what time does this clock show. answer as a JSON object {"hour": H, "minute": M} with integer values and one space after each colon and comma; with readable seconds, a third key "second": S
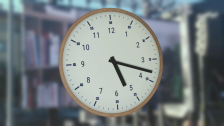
{"hour": 5, "minute": 18}
